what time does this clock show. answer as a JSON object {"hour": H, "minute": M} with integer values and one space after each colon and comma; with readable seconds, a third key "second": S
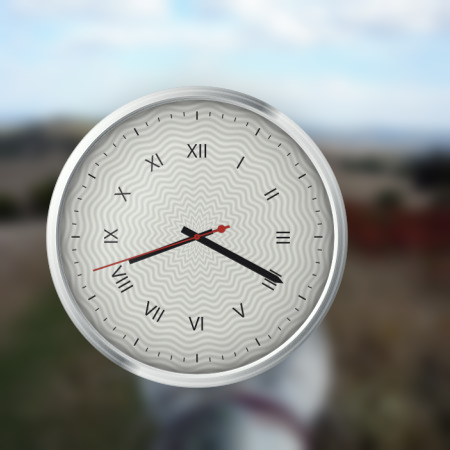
{"hour": 8, "minute": 19, "second": 42}
